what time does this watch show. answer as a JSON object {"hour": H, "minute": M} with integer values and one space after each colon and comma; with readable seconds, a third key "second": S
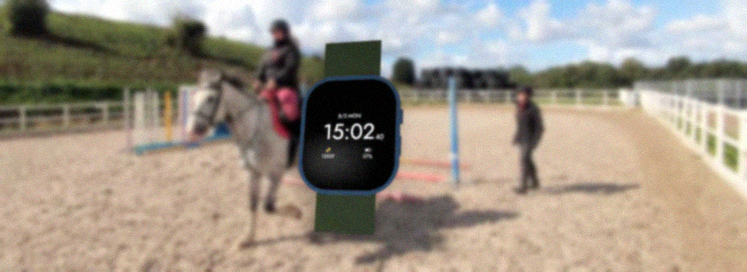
{"hour": 15, "minute": 2}
